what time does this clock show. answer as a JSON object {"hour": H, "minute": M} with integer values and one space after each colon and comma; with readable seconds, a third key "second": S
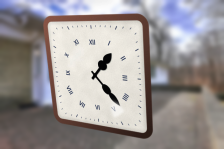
{"hour": 1, "minute": 23}
